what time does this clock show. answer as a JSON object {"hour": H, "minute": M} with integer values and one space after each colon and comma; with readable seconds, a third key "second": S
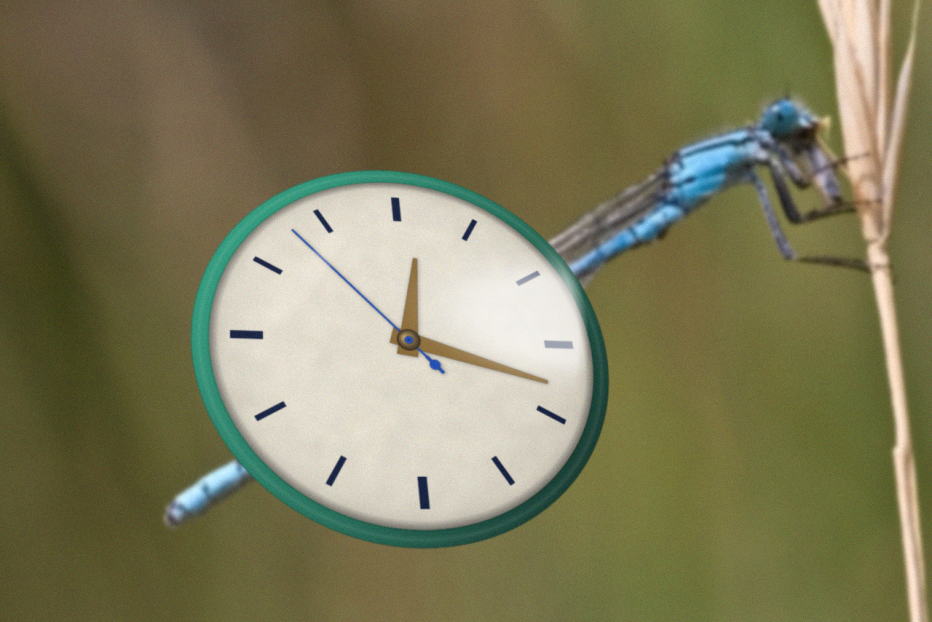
{"hour": 12, "minute": 17, "second": 53}
